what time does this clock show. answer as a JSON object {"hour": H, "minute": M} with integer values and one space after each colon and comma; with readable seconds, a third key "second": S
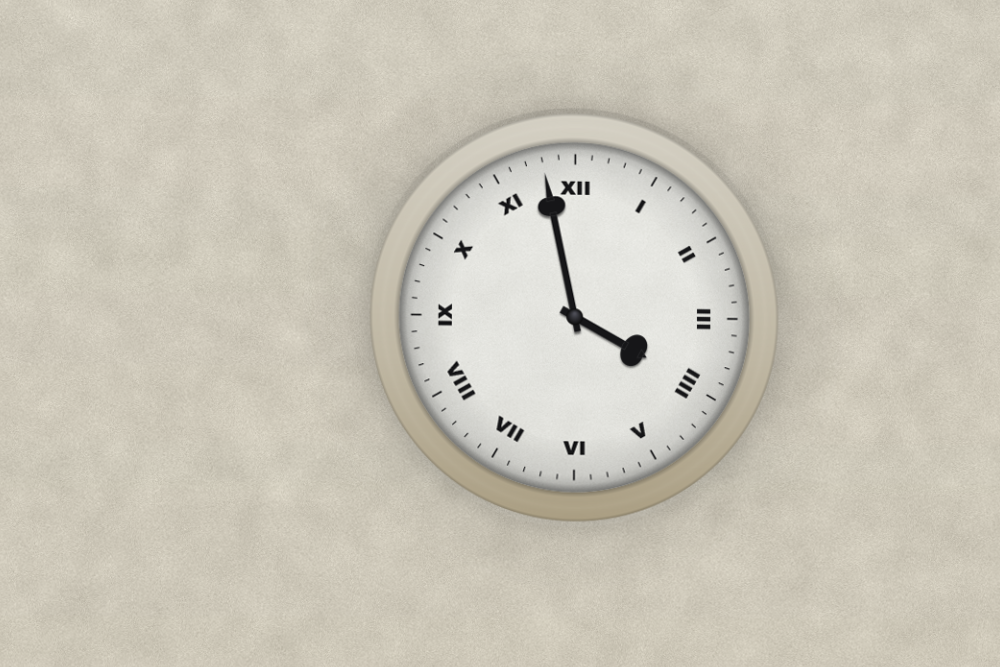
{"hour": 3, "minute": 58}
